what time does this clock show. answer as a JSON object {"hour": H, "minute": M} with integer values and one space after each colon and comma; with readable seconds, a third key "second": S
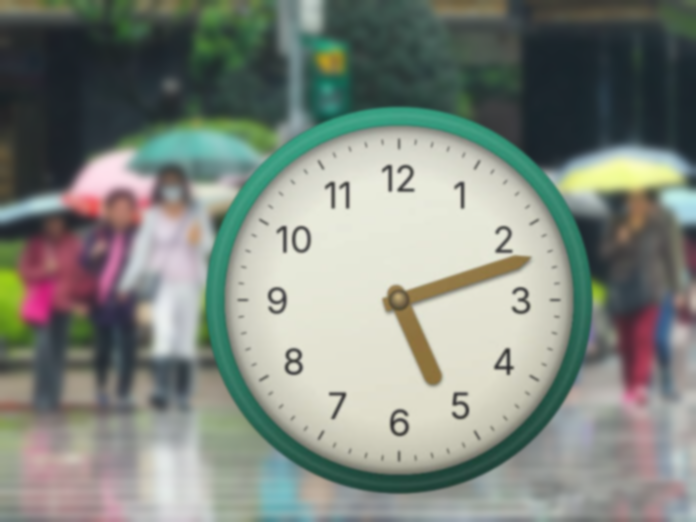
{"hour": 5, "minute": 12}
